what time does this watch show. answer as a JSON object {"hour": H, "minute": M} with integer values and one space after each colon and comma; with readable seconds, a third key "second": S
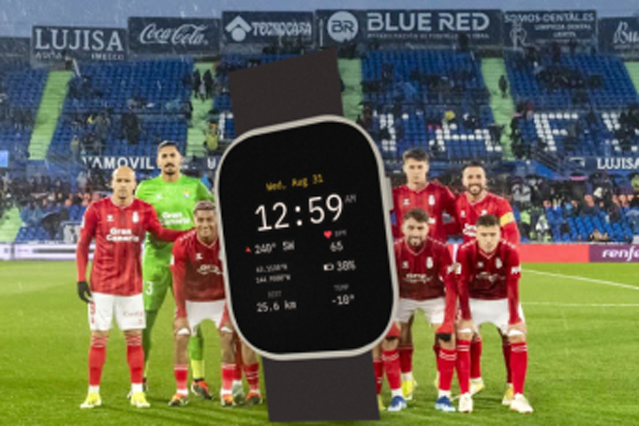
{"hour": 12, "minute": 59}
